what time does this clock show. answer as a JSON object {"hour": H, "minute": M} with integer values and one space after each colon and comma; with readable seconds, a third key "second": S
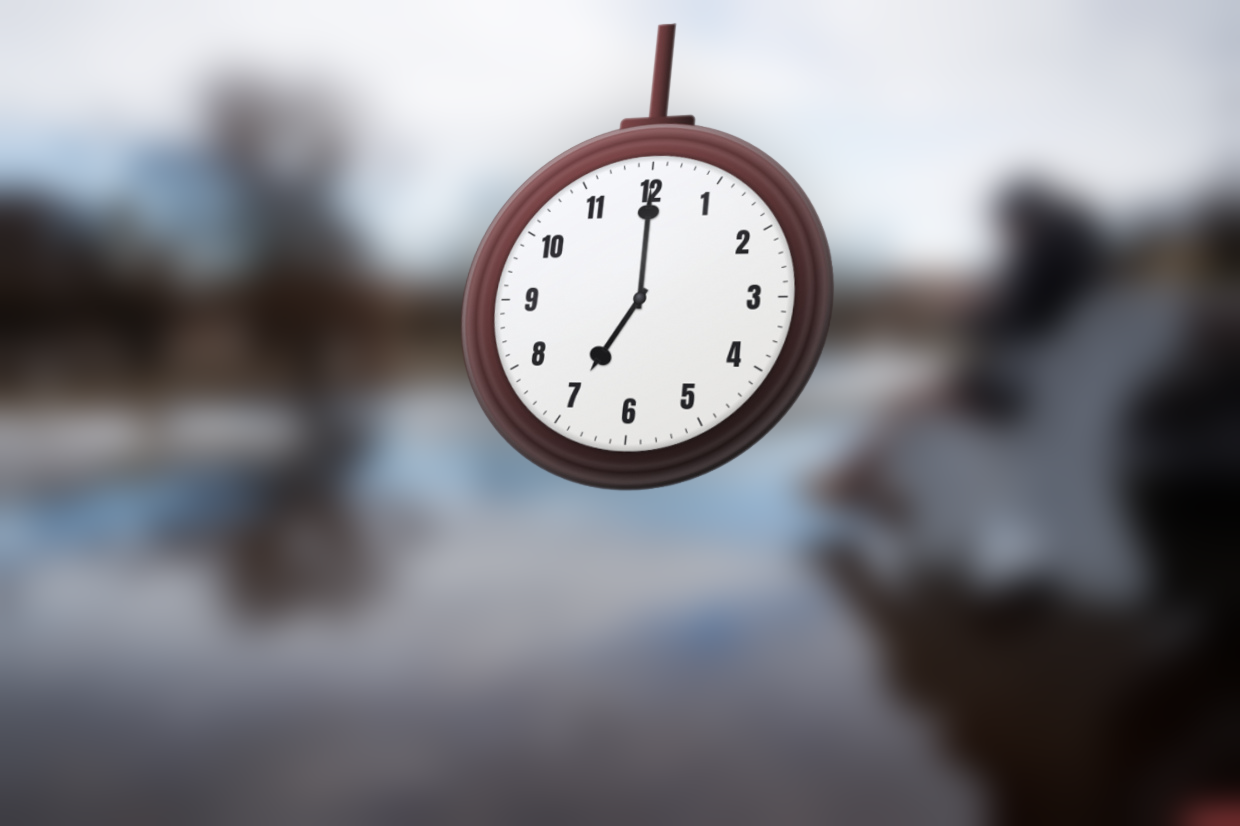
{"hour": 7, "minute": 0}
